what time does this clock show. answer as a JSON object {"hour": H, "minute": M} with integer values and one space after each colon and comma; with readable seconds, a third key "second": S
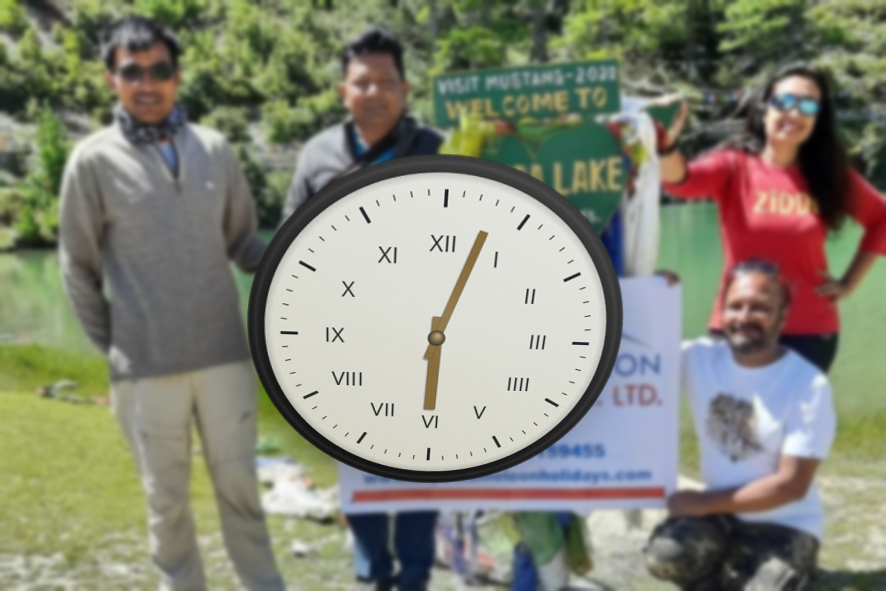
{"hour": 6, "minute": 3}
